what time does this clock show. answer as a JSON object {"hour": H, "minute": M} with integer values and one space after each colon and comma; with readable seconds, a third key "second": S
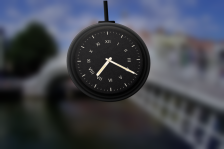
{"hour": 7, "minute": 20}
